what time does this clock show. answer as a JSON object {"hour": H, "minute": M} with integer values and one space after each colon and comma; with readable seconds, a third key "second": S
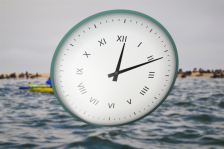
{"hour": 12, "minute": 11}
